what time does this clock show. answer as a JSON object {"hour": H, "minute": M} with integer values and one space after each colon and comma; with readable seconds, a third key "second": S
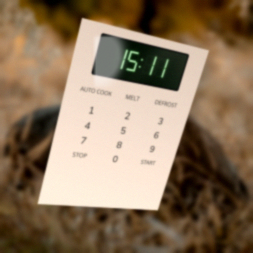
{"hour": 15, "minute": 11}
